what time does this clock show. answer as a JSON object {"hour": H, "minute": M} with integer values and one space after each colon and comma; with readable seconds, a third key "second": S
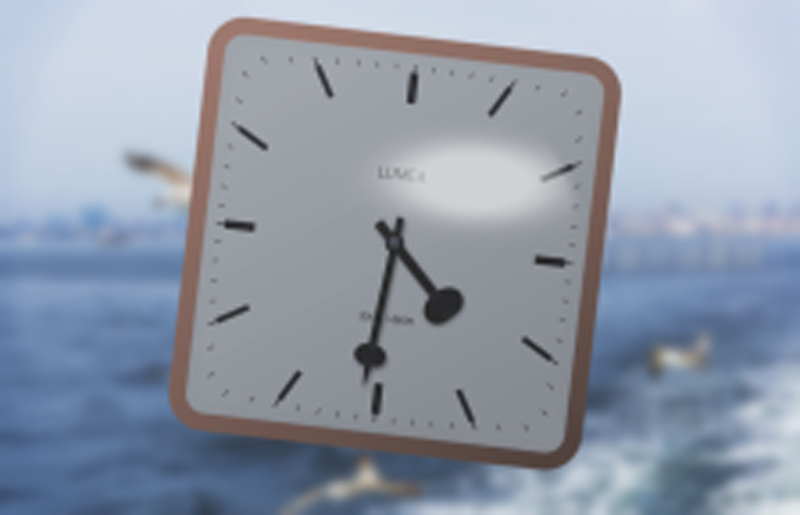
{"hour": 4, "minute": 31}
